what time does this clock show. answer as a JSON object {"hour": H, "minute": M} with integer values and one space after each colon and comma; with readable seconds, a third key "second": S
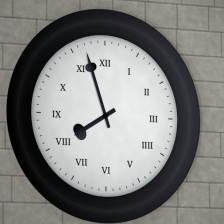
{"hour": 7, "minute": 57}
